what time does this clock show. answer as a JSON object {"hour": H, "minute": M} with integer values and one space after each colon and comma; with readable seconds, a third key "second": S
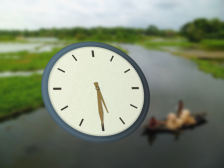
{"hour": 5, "minute": 30}
